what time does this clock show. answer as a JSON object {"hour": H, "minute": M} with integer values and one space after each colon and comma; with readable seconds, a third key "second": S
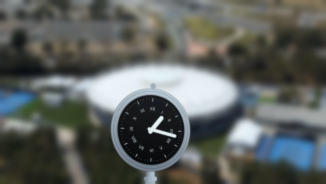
{"hour": 1, "minute": 17}
